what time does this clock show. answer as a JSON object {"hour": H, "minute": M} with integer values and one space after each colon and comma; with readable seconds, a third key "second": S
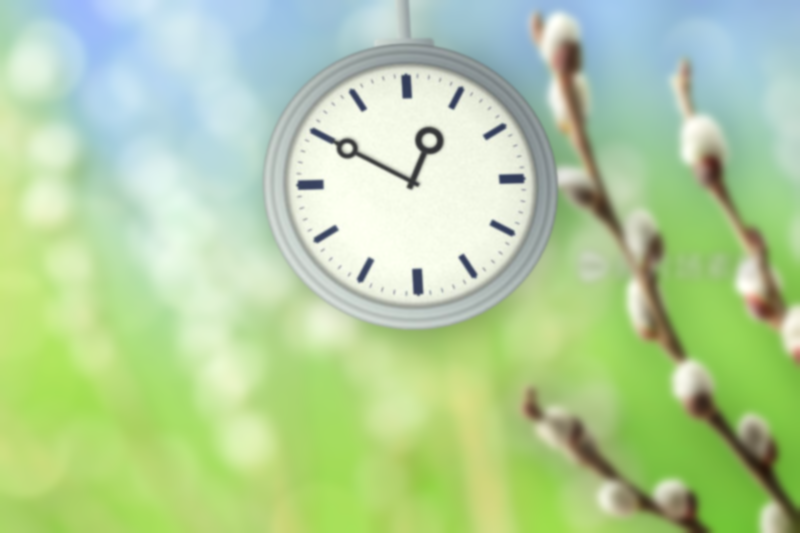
{"hour": 12, "minute": 50}
